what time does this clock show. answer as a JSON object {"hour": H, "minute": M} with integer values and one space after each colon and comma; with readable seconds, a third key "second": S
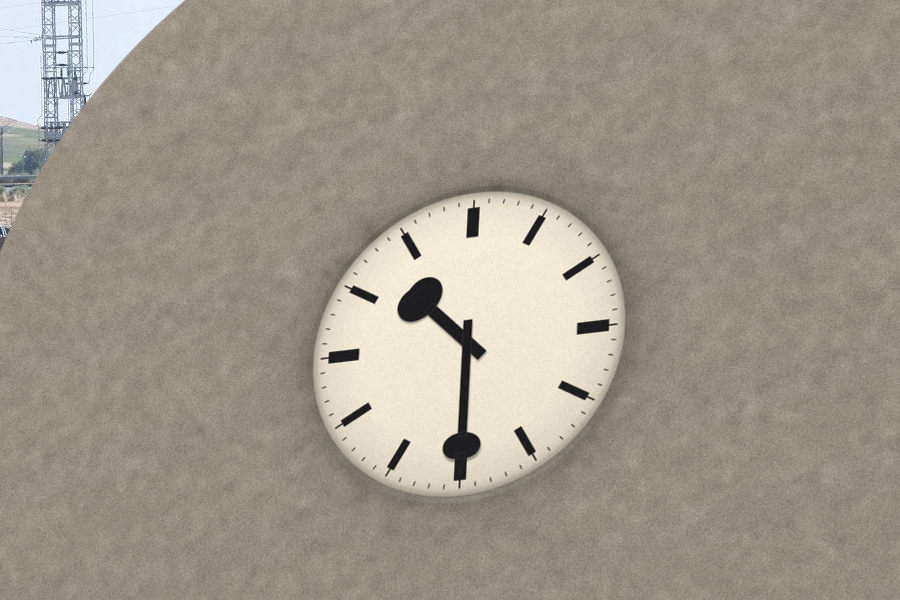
{"hour": 10, "minute": 30}
